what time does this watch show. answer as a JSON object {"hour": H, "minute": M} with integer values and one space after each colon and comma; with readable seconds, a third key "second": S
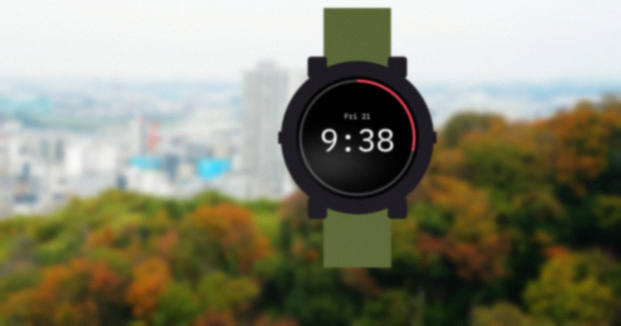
{"hour": 9, "minute": 38}
